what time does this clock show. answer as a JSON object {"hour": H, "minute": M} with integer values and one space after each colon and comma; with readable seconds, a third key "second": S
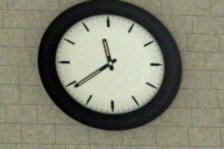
{"hour": 11, "minute": 39}
